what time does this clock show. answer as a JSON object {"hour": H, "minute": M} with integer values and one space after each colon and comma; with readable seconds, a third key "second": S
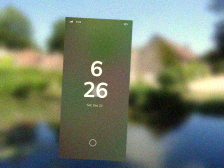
{"hour": 6, "minute": 26}
